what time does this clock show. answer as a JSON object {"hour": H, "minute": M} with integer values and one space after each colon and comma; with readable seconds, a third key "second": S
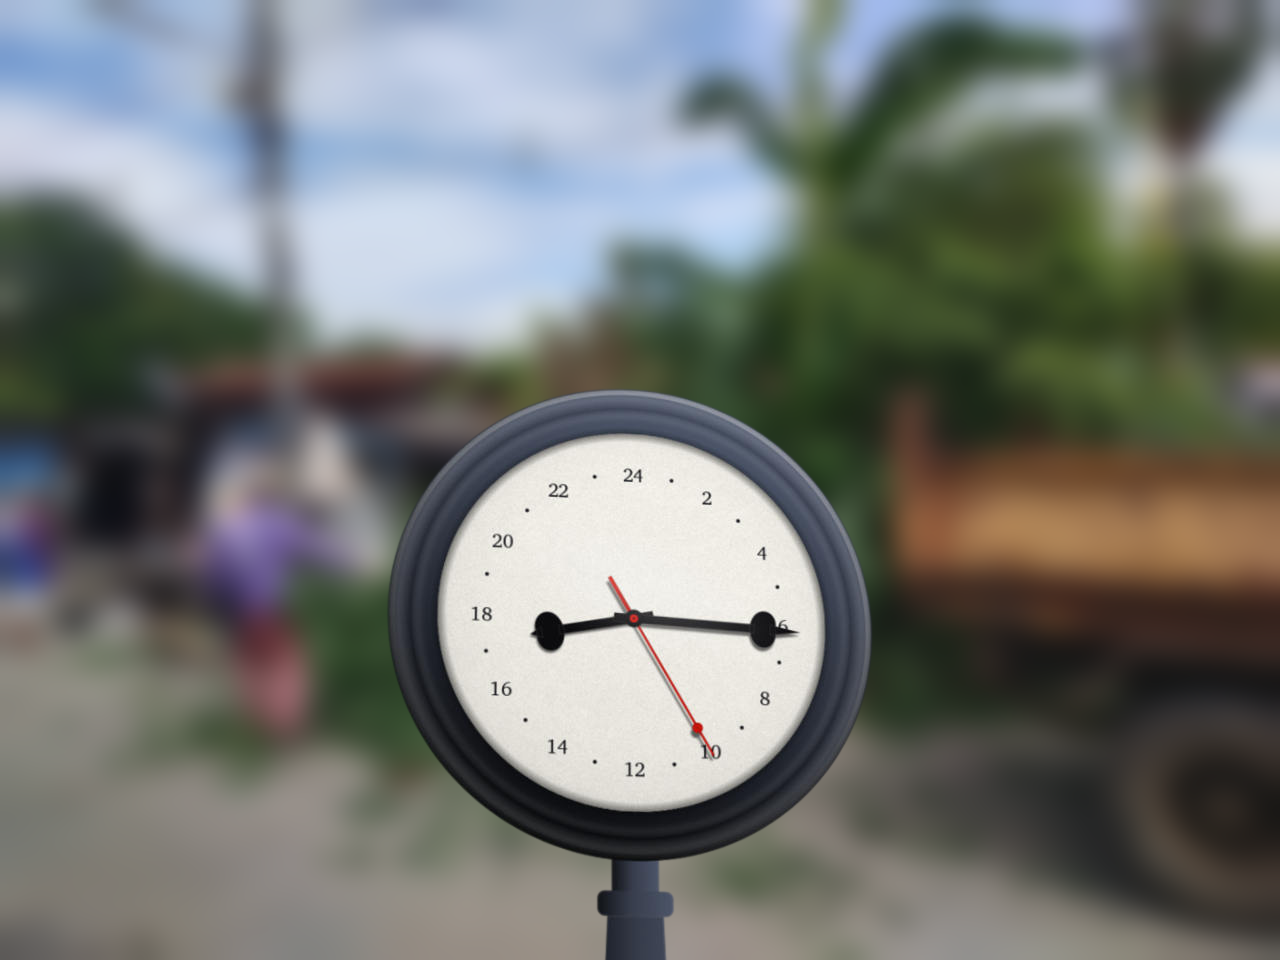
{"hour": 17, "minute": 15, "second": 25}
